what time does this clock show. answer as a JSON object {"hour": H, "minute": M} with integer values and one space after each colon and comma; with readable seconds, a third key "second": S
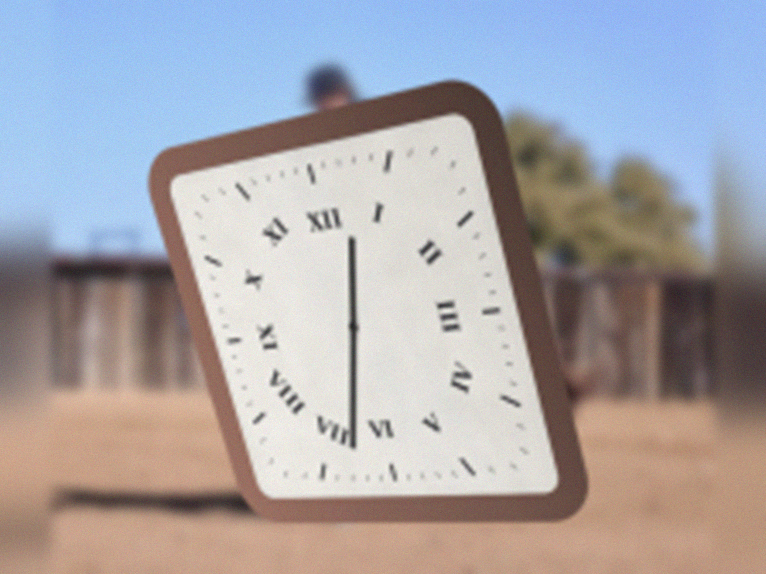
{"hour": 12, "minute": 33}
